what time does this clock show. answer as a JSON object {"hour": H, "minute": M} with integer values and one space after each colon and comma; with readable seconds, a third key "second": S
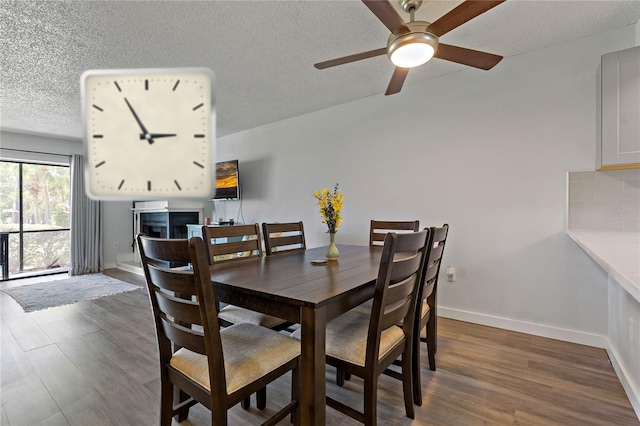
{"hour": 2, "minute": 55}
